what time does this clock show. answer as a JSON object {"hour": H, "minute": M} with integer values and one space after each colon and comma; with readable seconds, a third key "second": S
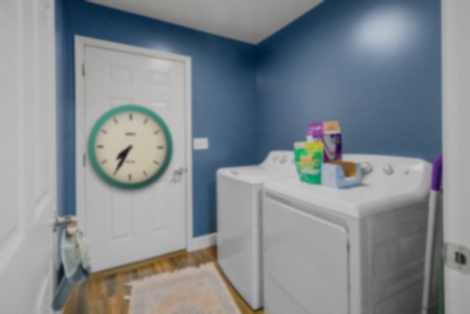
{"hour": 7, "minute": 35}
